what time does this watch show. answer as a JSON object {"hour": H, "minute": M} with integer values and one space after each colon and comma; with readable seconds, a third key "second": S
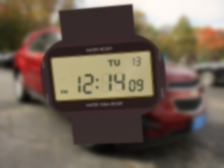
{"hour": 12, "minute": 14, "second": 9}
